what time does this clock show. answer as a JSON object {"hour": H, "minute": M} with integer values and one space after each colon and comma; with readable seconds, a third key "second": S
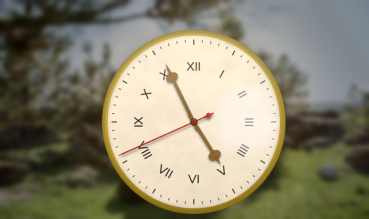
{"hour": 4, "minute": 55, "second": 41}
